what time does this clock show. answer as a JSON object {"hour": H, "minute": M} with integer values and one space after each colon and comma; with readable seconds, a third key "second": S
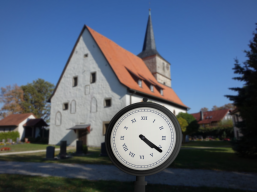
{"hour": 4, "minute": 21}
